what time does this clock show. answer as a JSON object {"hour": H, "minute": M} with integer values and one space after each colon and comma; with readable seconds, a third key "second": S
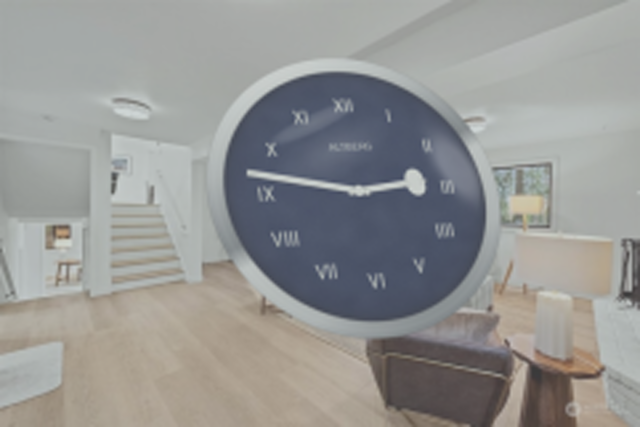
{"hour": 2, "minute": 47}
